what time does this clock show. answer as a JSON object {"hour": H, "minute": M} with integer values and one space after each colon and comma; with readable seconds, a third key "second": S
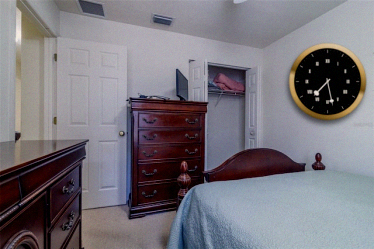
{"hour": 7, "minute": 28}
